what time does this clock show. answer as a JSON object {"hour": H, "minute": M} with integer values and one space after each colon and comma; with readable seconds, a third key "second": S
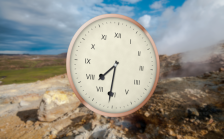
{"hour": 7, "minute": 31}
